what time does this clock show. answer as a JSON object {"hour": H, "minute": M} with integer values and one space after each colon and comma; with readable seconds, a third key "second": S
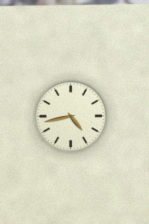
{"hour": 4, "minute": 43}
